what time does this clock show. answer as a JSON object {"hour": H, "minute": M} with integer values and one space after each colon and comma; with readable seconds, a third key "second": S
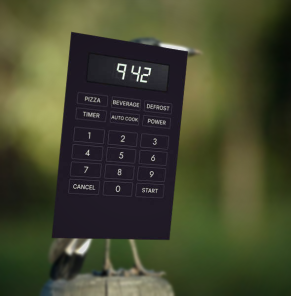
{"hour": 9, "minute": 42}
